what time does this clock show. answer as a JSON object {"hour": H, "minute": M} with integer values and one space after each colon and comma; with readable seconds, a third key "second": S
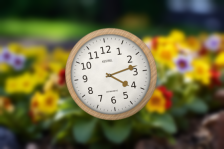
{"hour": 4, "minute": 13}
